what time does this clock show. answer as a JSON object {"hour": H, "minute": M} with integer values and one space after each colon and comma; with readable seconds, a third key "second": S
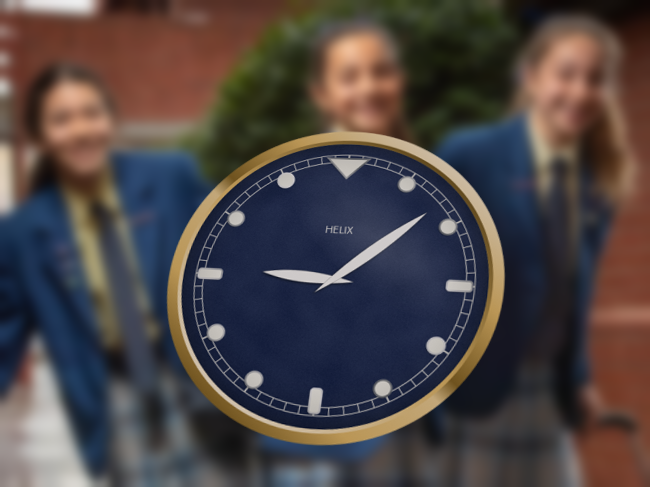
{"hour": 9, "minute": 8}
